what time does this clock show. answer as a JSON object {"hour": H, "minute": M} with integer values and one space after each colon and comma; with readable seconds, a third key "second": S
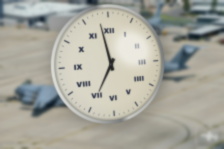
{"hour": 6, "minute": 58}
